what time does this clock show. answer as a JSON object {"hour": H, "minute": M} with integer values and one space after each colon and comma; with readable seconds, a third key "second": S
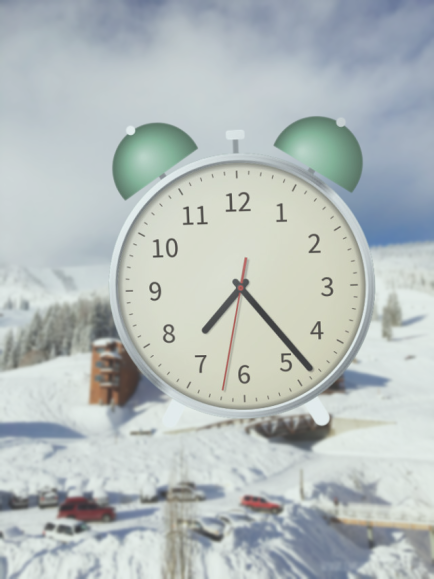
{"hour": 7, "minute": 23, "second": 32}
